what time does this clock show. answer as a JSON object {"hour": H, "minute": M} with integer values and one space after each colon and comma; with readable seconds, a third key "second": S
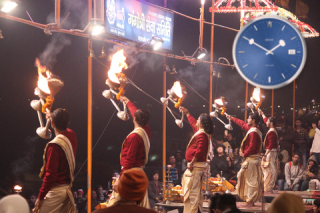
{"hour": 1, "minute": 50}
